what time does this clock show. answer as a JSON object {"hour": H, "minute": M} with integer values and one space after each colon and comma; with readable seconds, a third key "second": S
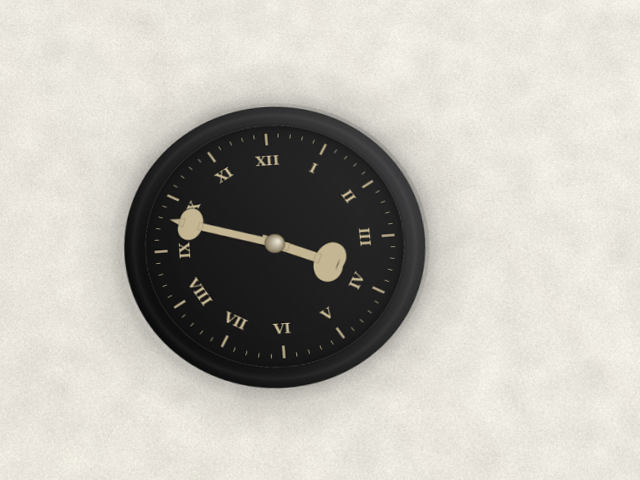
{"hour": 3, "minute": 48}
